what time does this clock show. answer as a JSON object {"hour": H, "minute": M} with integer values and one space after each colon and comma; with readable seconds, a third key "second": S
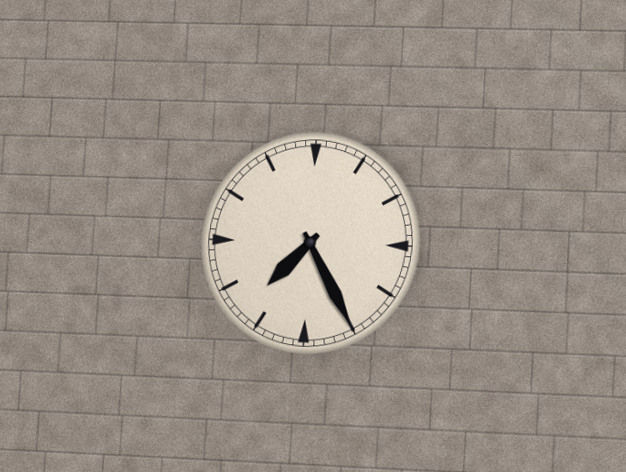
{"hour": 7, "minute": 25}
